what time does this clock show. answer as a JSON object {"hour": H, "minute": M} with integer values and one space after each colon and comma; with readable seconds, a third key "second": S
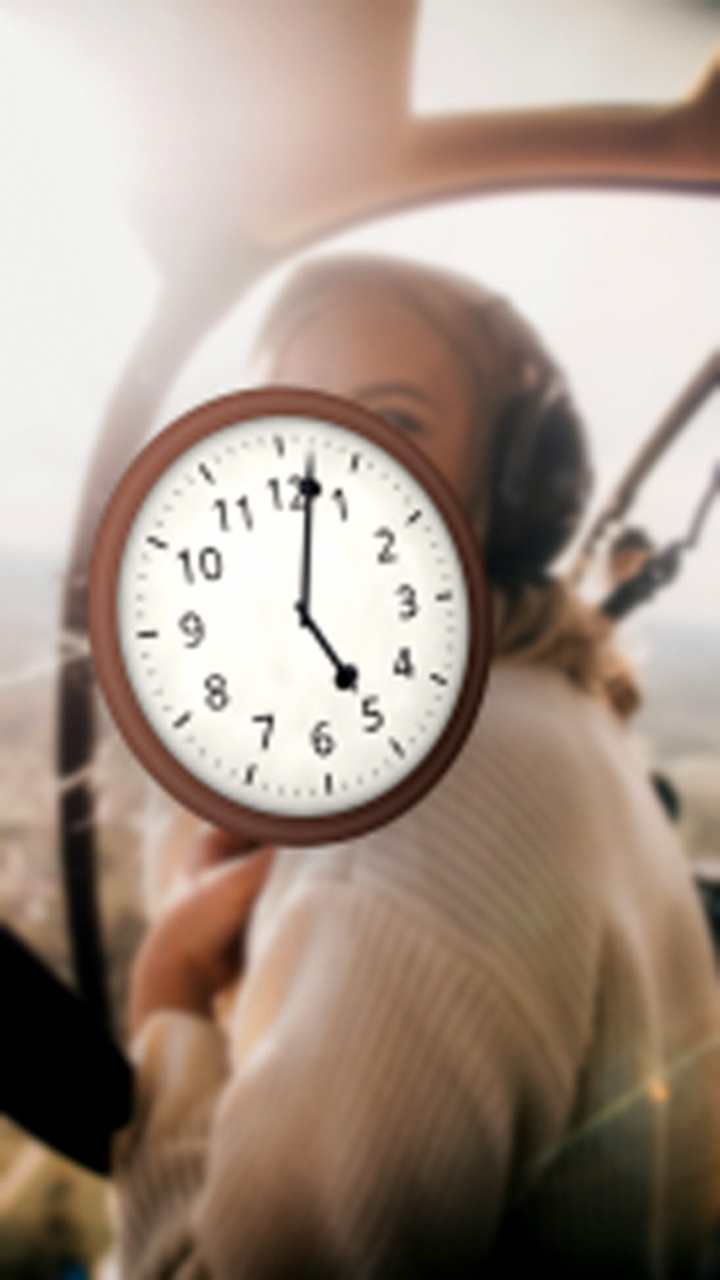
{"hour": 5, "minute": 2}
